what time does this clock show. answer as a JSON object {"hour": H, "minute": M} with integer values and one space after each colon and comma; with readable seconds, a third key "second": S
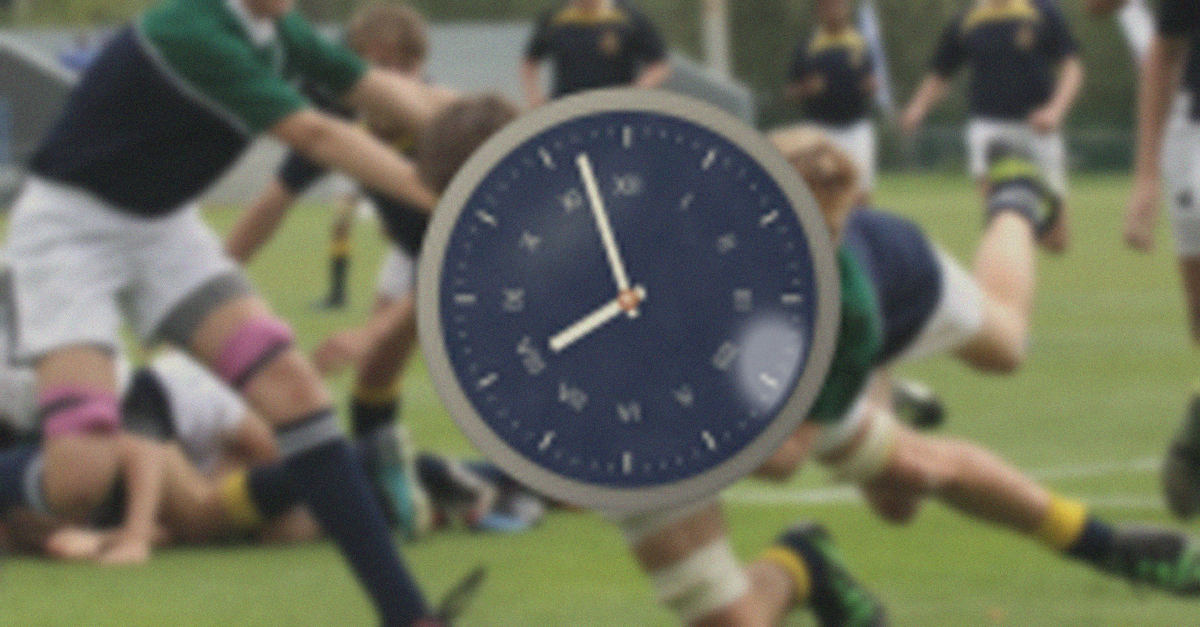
{"hour": 7, "minute": 57}
